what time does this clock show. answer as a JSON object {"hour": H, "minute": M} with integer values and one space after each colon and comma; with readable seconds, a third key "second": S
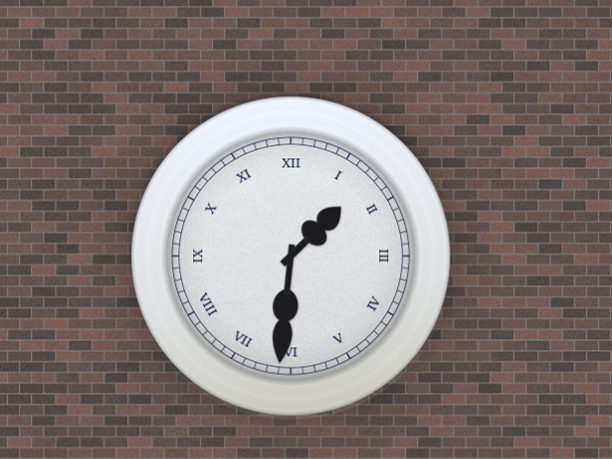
{"hour": 1, "minute": 31}
